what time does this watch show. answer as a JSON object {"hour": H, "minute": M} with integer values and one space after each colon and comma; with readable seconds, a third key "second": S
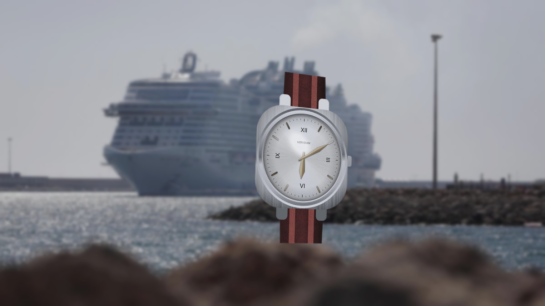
{"hour": 6, "minute": 10}
